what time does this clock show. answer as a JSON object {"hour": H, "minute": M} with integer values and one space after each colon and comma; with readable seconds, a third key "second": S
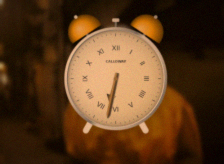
{"hour": 6, "minute": 32}
